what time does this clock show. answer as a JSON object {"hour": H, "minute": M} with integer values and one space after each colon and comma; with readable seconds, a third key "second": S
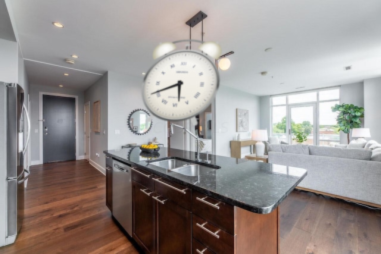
{"hour": 5, "minute": 41}
